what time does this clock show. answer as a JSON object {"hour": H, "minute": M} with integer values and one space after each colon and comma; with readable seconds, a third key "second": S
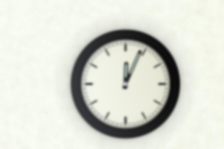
{"hour": 12, "minute": 4}
